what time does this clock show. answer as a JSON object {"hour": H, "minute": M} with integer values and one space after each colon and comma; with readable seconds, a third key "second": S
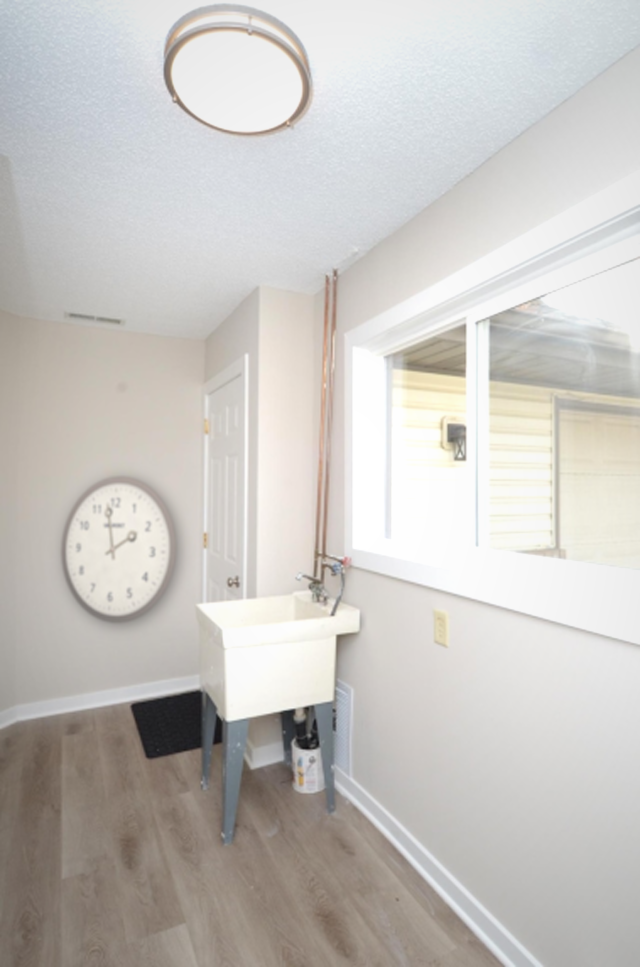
{"hour": 1, "minute": 58}
